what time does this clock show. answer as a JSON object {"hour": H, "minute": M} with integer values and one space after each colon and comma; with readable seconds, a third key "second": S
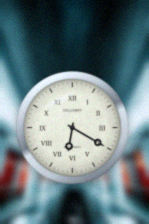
{"hour": 6, "minute": 20}
